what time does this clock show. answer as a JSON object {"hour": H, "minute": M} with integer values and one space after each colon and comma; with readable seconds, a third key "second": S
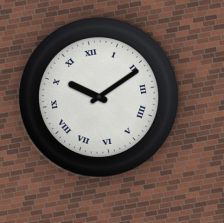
{"hour": 10, "minute": 11}
